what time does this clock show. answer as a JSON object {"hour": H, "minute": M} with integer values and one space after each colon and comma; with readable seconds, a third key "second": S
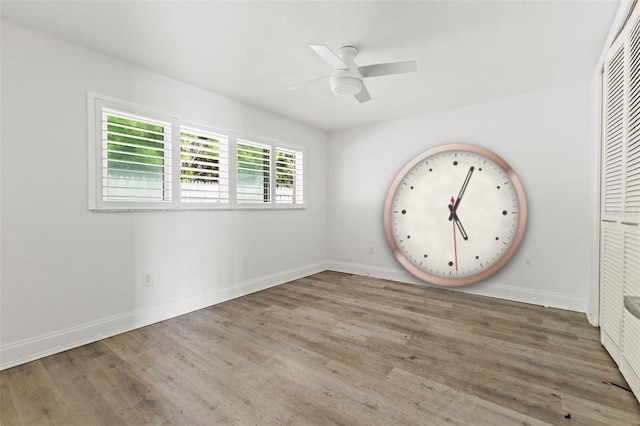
{"hour": 5, "minute": 3, "second": 29}
